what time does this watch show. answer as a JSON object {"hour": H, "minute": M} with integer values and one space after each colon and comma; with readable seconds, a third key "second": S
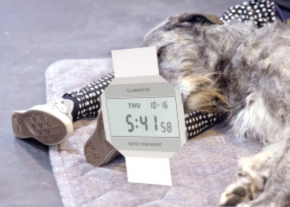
{"hour": 5, "minute": 41, "second": 58}
